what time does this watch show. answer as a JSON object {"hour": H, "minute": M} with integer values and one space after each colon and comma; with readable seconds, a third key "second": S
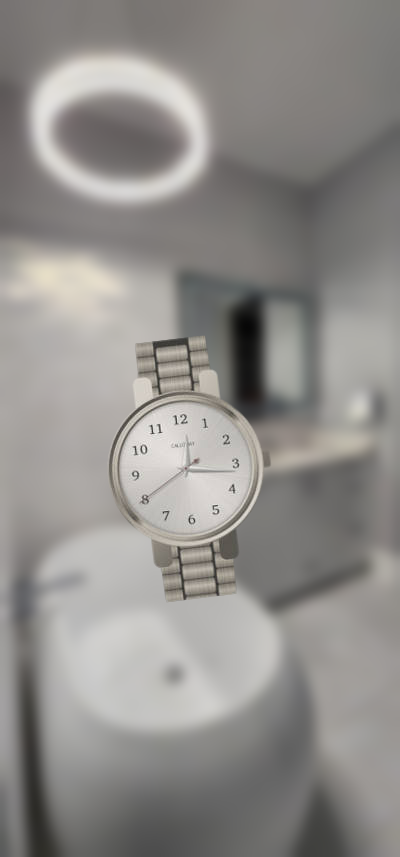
{"hour": 12, "minute": 16, "second": 40}
